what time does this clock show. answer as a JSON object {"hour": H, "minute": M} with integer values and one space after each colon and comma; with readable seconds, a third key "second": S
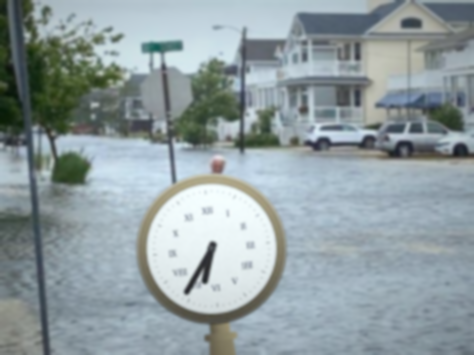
{"hour": 6, "minute": 36}
